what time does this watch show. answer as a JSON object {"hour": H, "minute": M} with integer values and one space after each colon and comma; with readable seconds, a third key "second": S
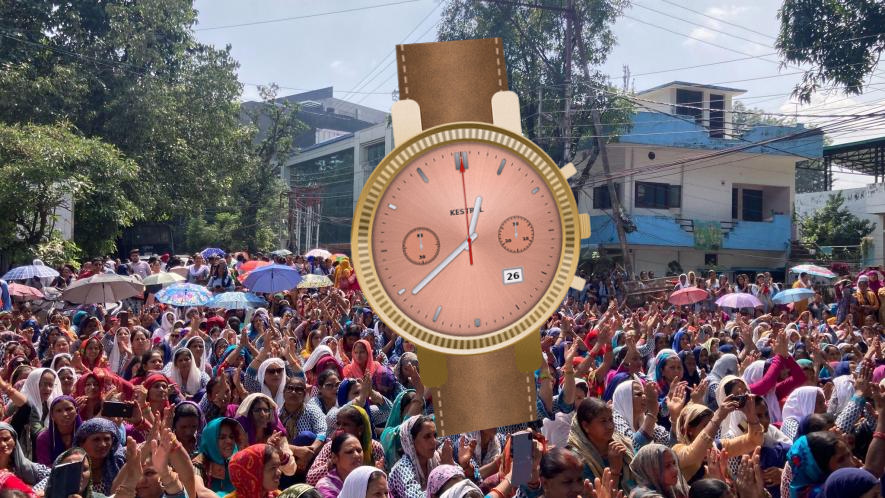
{"hour": 12, "minute": 39}
